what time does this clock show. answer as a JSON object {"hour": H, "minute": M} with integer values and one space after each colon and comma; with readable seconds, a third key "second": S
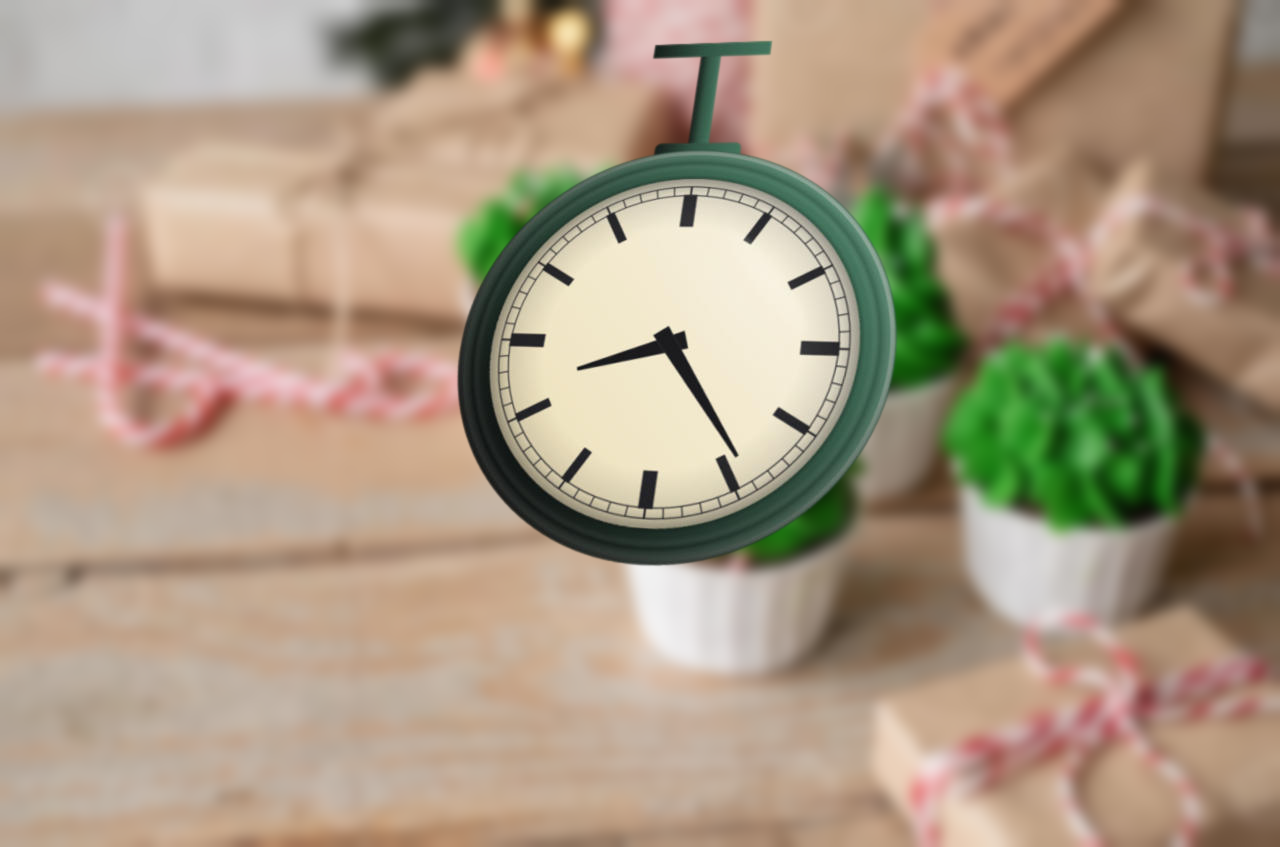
{"hour": 8, "minute": 24}
